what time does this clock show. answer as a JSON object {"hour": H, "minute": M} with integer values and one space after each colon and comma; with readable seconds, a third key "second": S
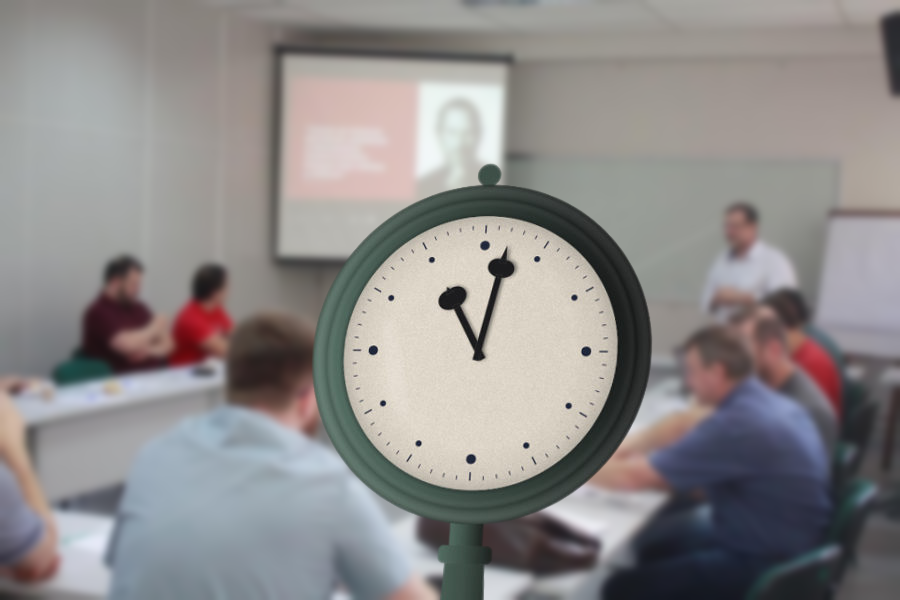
{"hour": 11, "minute": 2}
